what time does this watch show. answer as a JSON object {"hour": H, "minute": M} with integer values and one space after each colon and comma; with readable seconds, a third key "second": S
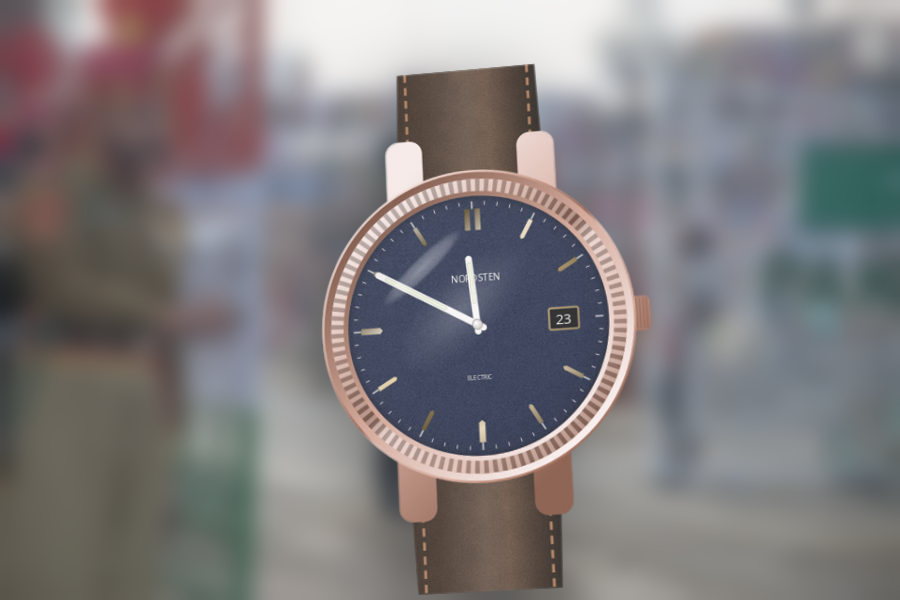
{"hour": 11, "minute": 50}
